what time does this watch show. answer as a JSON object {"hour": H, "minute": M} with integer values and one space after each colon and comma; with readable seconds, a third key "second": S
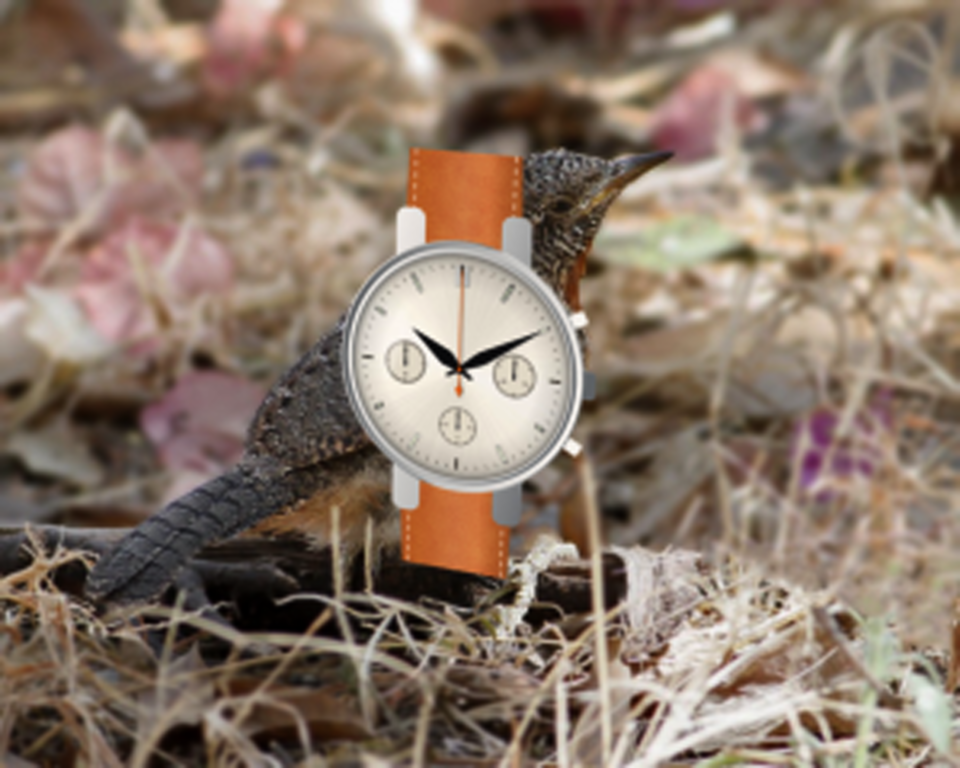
{"hour": 10, "minute": 10}
